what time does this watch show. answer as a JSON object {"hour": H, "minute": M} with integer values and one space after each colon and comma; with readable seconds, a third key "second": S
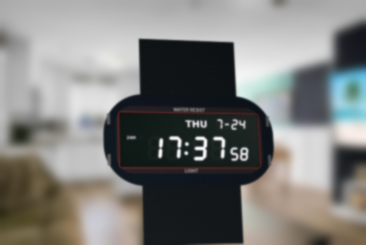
{"hour": 17, "minute": 37, "second": 58}
